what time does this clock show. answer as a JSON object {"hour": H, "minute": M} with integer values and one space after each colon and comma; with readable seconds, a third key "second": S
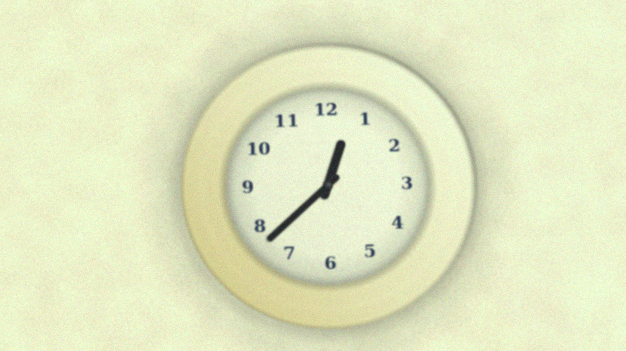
{"hour": 12, "minute": 38}
